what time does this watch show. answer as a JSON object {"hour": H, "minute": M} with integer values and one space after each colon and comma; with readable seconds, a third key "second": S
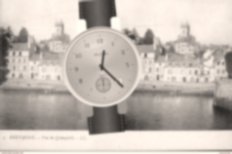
{"hour": 12, "minute": 23}
